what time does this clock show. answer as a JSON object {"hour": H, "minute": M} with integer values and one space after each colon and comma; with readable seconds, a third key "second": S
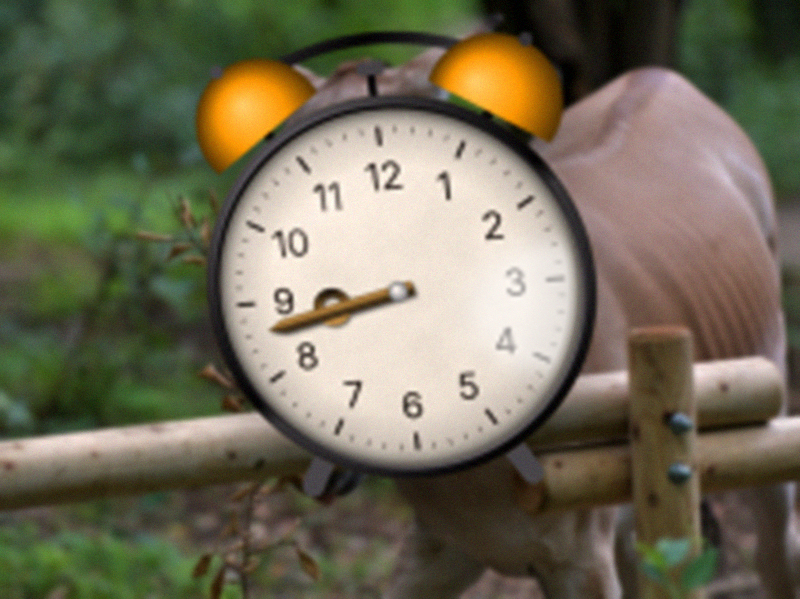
{"hour": 8, "minute": 43}
